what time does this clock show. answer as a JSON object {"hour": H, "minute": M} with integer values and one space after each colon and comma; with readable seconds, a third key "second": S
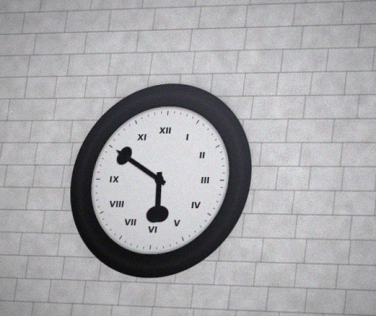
{"hour": 5, "minute": 50}
